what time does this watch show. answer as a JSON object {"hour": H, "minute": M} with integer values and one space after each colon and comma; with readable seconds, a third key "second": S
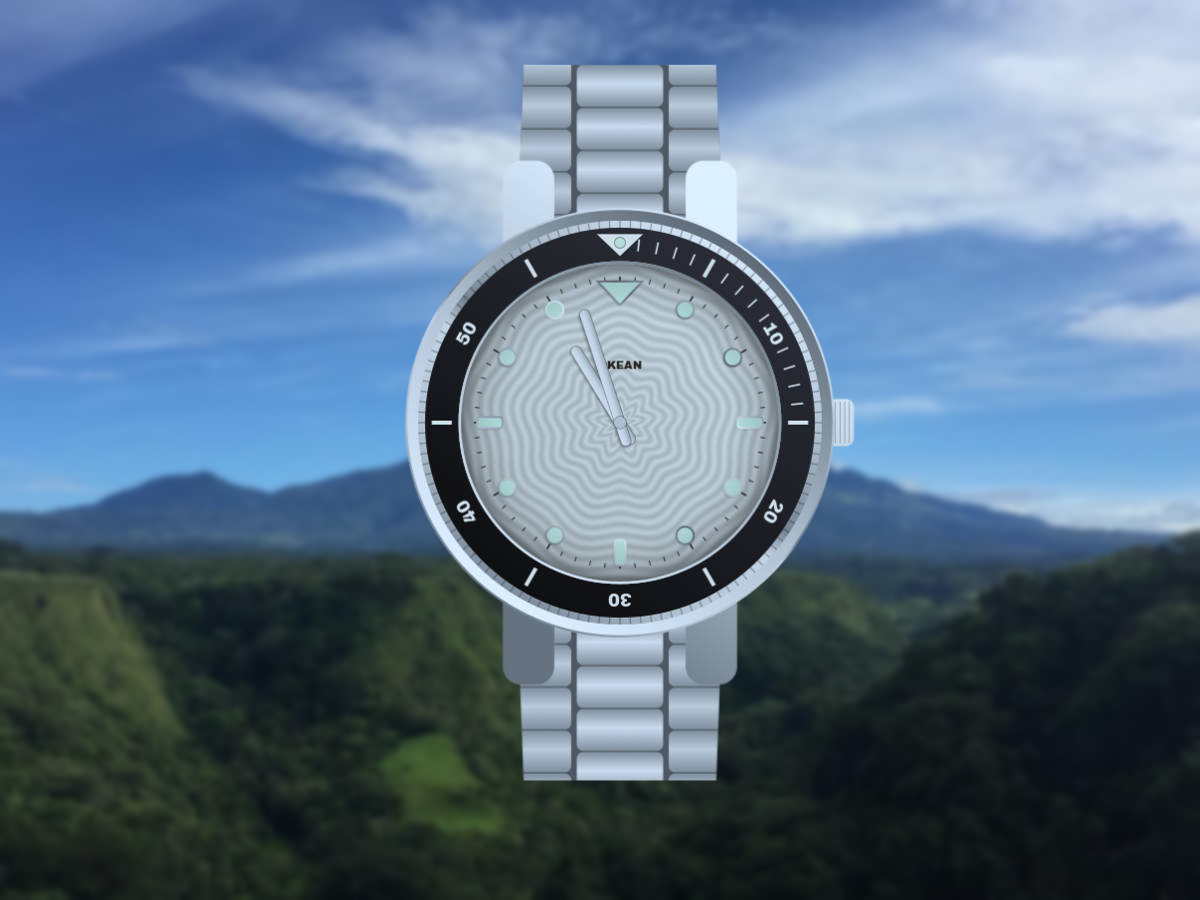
{"hour": 10, "minute": 57}
